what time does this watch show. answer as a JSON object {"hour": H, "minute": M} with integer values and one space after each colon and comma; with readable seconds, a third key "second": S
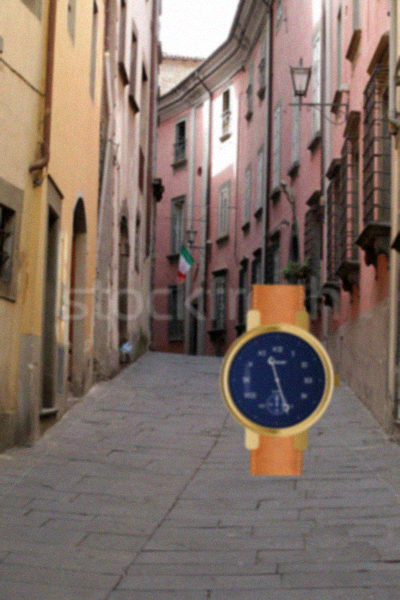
{"hour": 11, "minute": 27}
